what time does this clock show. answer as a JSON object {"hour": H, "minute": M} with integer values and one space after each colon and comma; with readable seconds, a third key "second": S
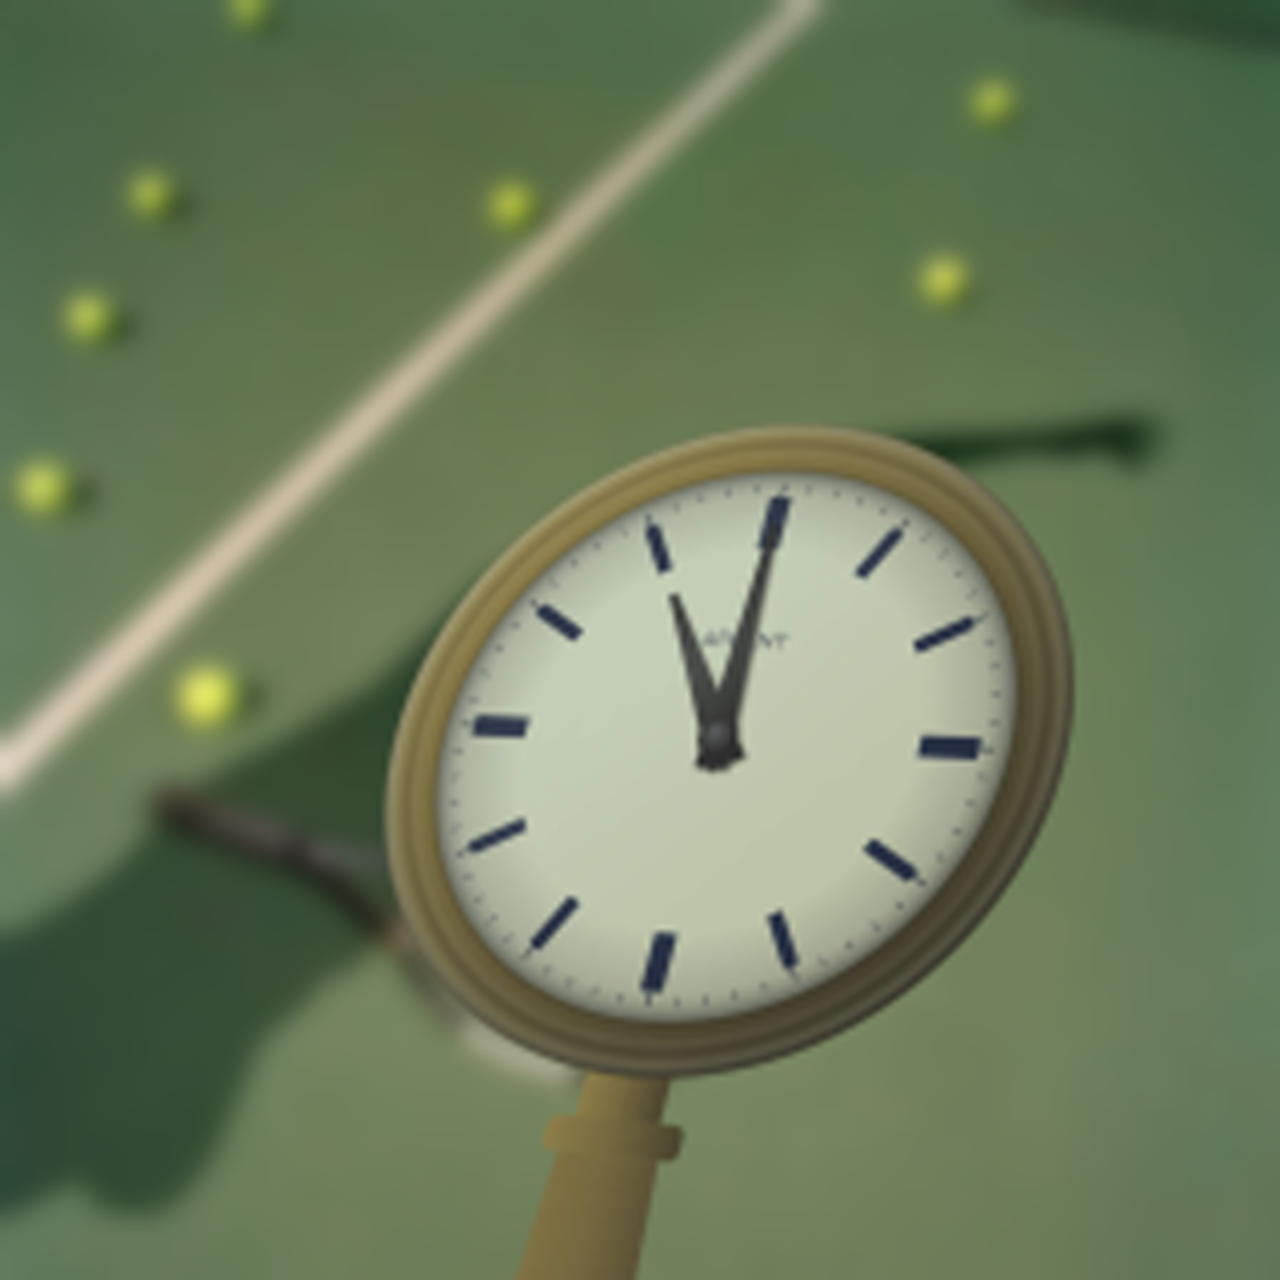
{"hour": 11, "minute": 0}
